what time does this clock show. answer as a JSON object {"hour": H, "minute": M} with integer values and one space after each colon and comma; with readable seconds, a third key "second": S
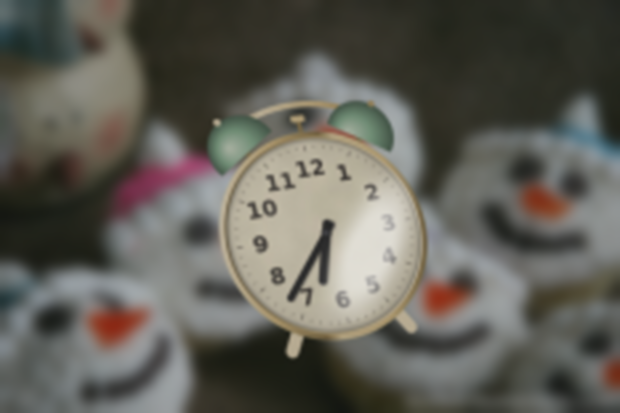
{"hour": 6, "minute": 37}
